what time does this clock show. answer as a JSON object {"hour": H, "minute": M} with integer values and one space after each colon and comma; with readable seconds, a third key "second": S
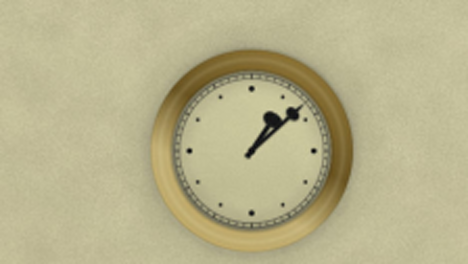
{"hour": 1, "minute": 8}
